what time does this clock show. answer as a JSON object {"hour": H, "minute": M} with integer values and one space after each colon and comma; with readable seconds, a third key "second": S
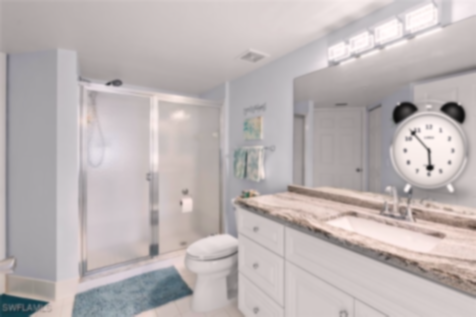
{"hour": 5, "minute": 53}
